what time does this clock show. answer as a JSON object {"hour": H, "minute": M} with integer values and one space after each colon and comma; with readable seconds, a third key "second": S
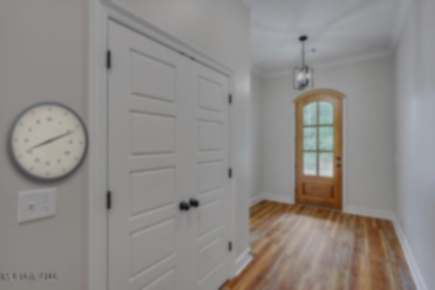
{"hour": 8, "minute": 11}
